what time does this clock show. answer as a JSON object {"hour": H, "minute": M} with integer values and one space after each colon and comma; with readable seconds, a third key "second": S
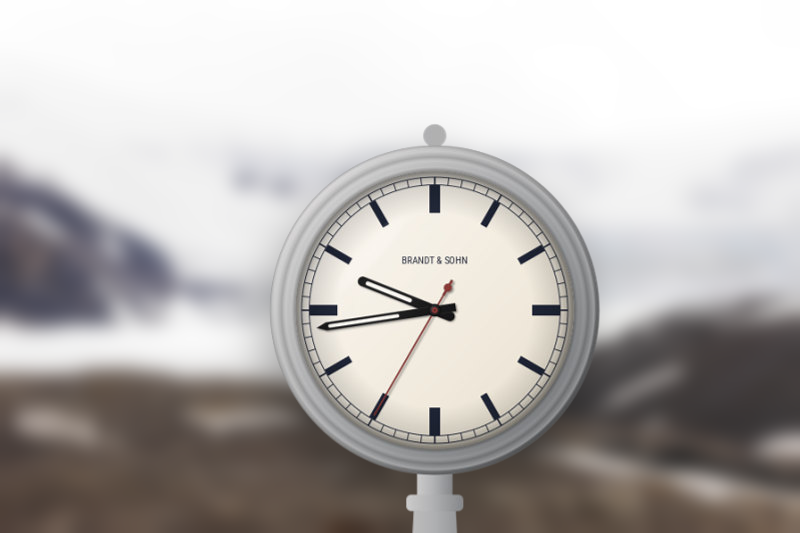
{"hour": 9, "minute": 43, "second": 35}
